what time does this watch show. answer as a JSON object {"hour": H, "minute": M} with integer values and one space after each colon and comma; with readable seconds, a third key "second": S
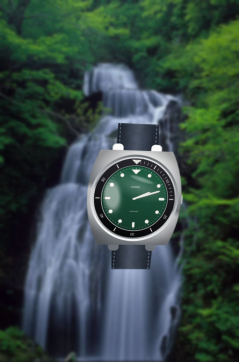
{"hour": 2, "minute": 12}
